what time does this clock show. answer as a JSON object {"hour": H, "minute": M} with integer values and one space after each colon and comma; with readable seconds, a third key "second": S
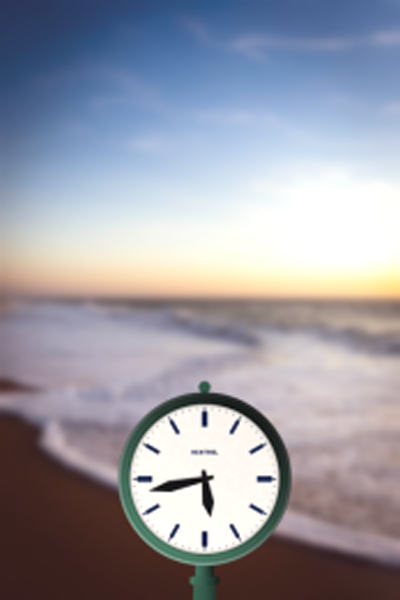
{"hour": 5, "minute": 43}
